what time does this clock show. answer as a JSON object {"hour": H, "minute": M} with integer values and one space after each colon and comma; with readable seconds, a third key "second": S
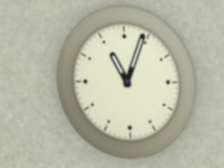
{"hour": 11, "minute": 4}
